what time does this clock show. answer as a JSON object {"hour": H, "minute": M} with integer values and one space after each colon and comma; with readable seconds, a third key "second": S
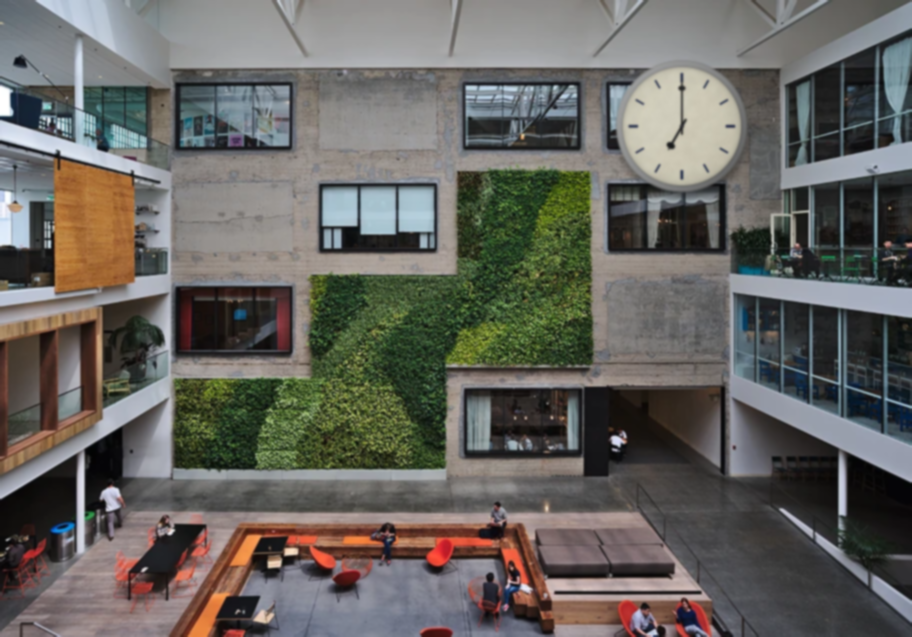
{"hour": 7, "minute": 0}
